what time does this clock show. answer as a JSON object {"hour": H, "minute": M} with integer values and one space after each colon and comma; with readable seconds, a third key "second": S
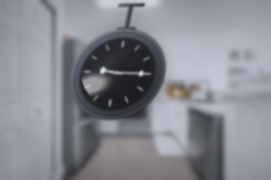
{"hour": 9, "minute": 15}
